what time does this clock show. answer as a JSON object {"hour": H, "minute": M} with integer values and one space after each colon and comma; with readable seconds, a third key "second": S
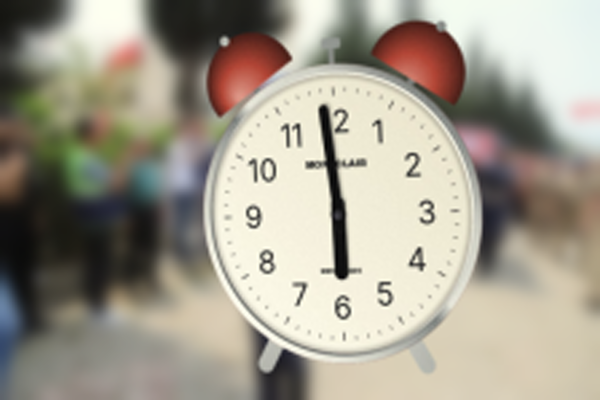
{"hour": 5, "minute": 59}
